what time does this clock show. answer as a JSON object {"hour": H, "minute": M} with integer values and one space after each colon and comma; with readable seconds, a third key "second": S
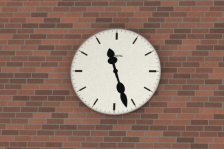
{"hour": 11, "minute": 27}
